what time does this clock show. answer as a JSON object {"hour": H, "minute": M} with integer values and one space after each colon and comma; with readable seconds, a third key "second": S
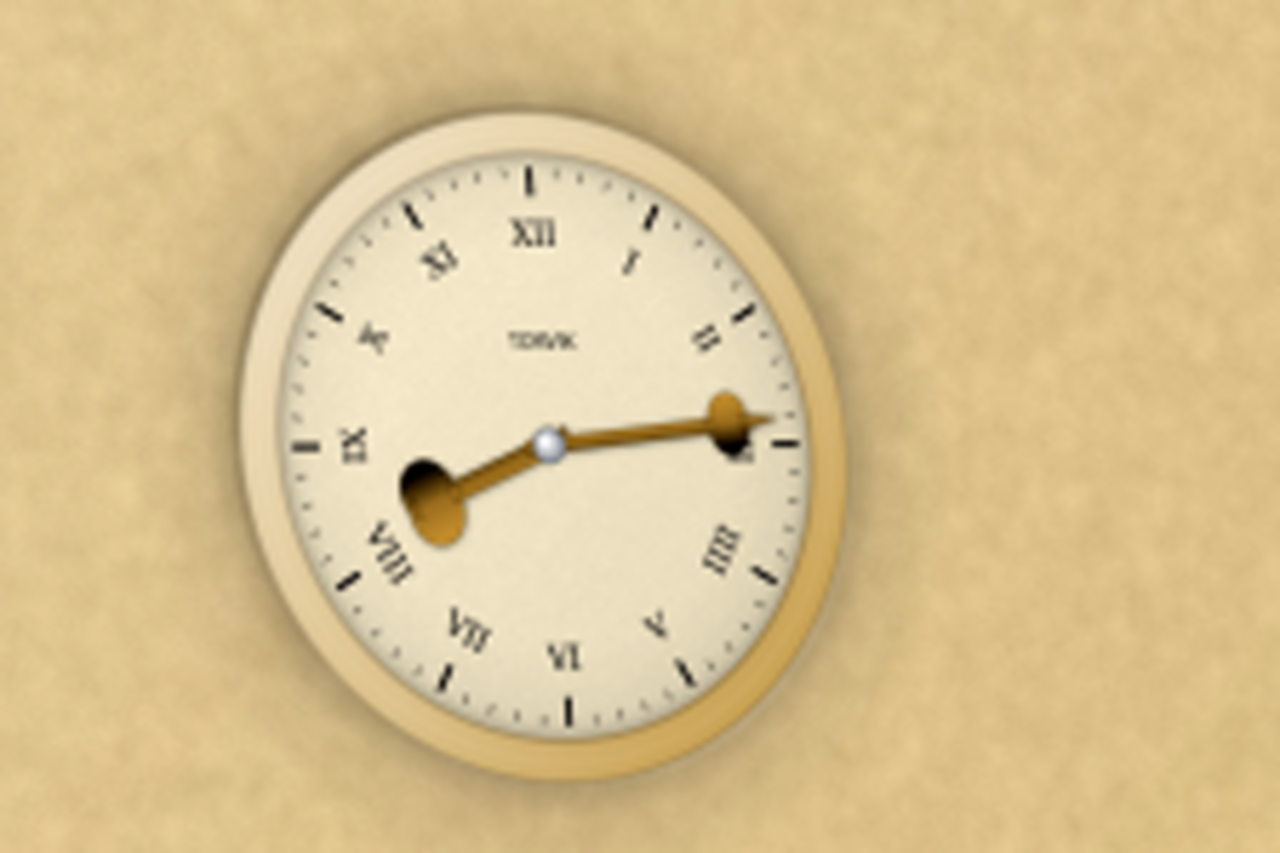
{"hour": 8, "minute": 14}
